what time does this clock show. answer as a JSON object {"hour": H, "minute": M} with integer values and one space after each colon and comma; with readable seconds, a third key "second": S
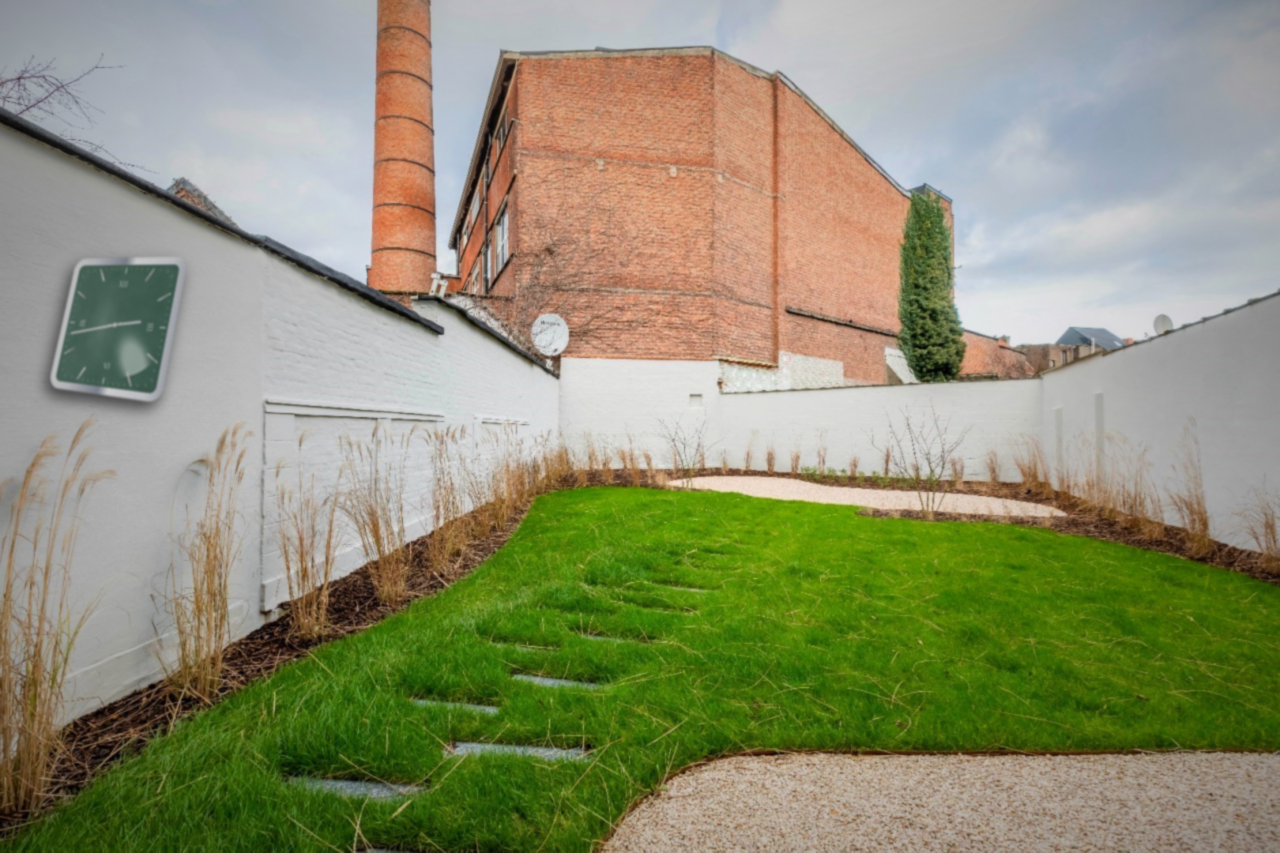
{"hour": 2, "minute": 43}
